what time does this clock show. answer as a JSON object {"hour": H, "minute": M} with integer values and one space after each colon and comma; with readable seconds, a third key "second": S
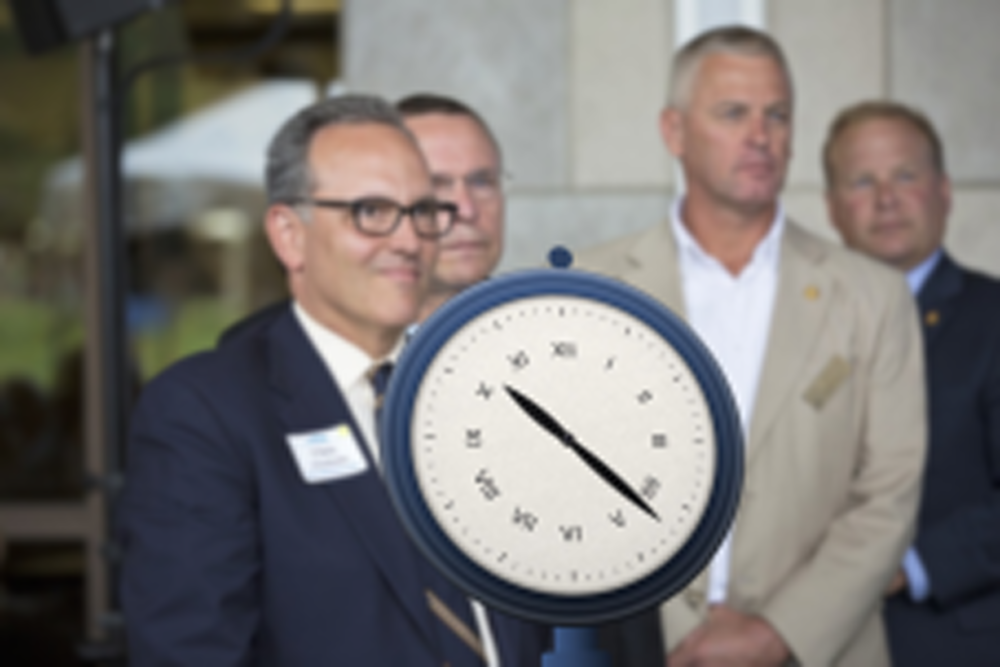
{"hour": 10, "minute": 22}
